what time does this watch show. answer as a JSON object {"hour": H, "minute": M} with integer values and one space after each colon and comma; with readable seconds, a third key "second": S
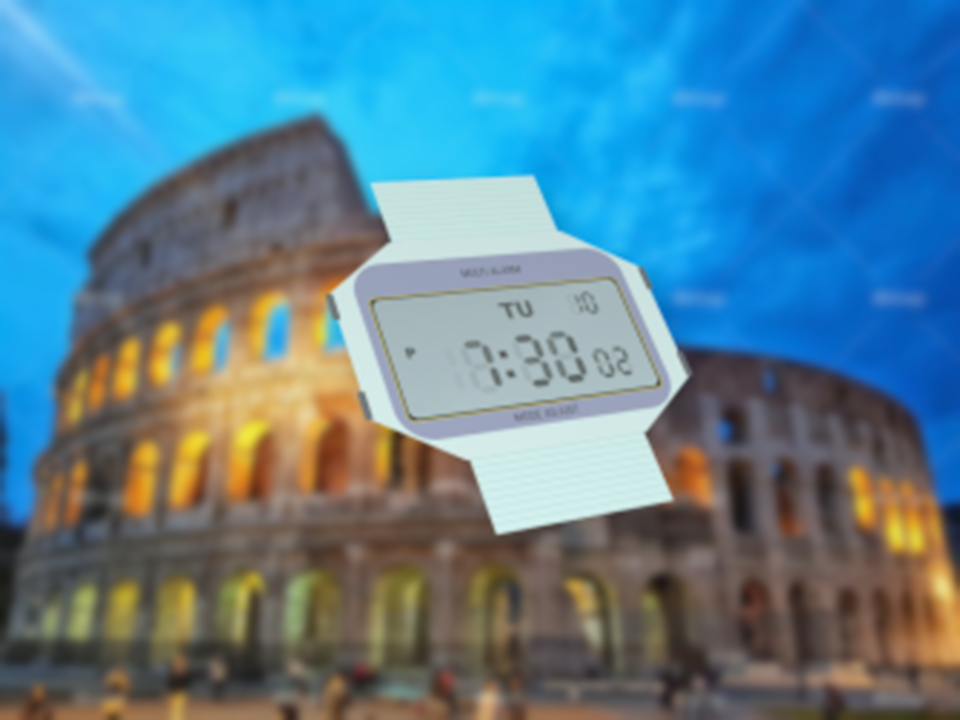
{"hour": 7, "minute": 30, "second": 2}
